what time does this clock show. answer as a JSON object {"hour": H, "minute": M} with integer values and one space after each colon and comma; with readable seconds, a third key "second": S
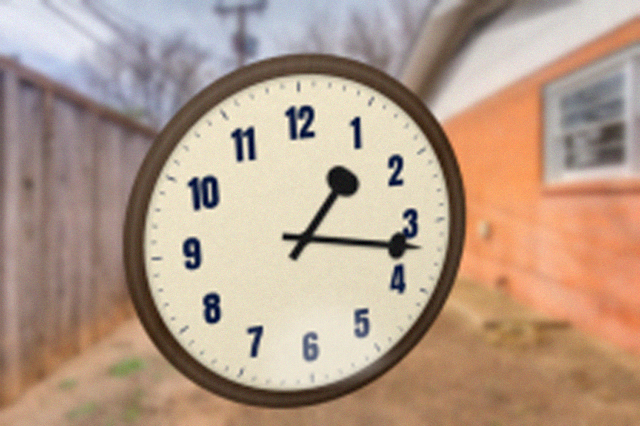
{"hour": 1, "minute": 17}
